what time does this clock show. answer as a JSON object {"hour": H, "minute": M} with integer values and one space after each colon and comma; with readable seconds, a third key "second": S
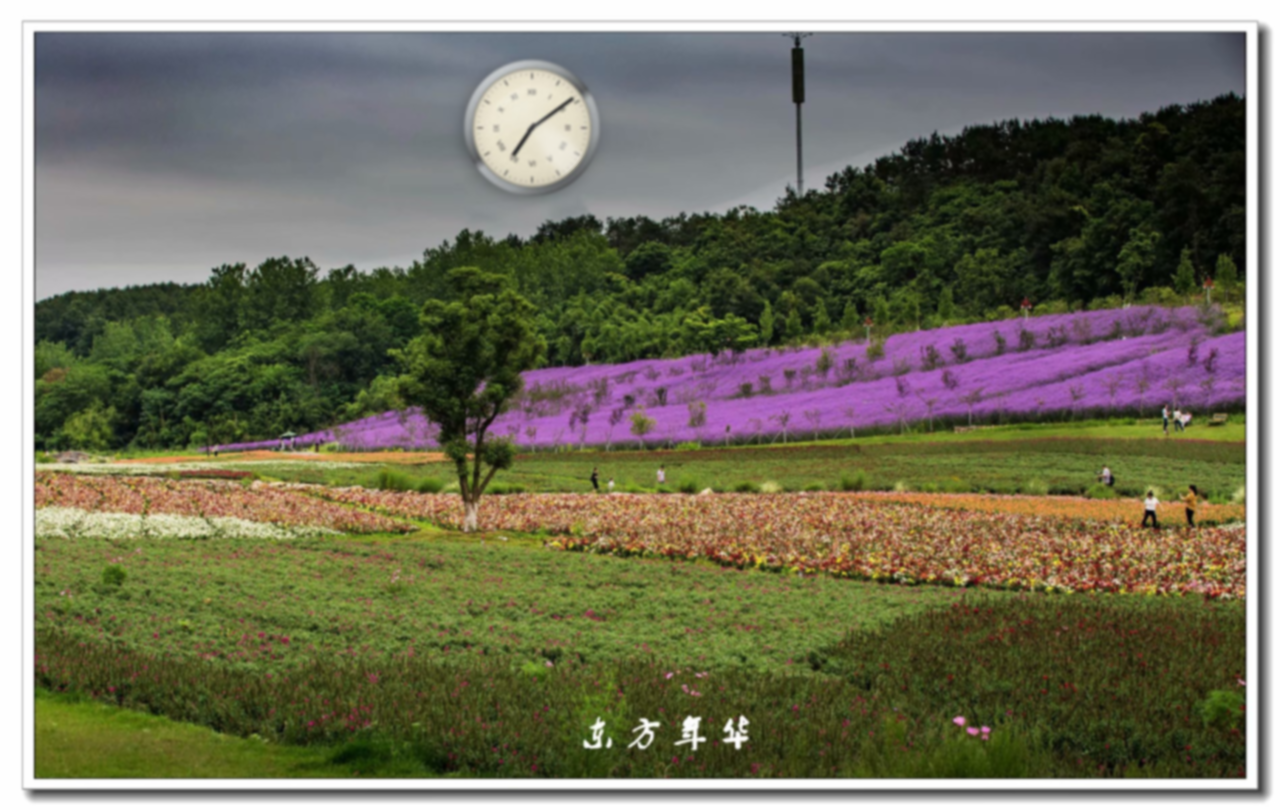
{"hour": 7, "minute": 9}
